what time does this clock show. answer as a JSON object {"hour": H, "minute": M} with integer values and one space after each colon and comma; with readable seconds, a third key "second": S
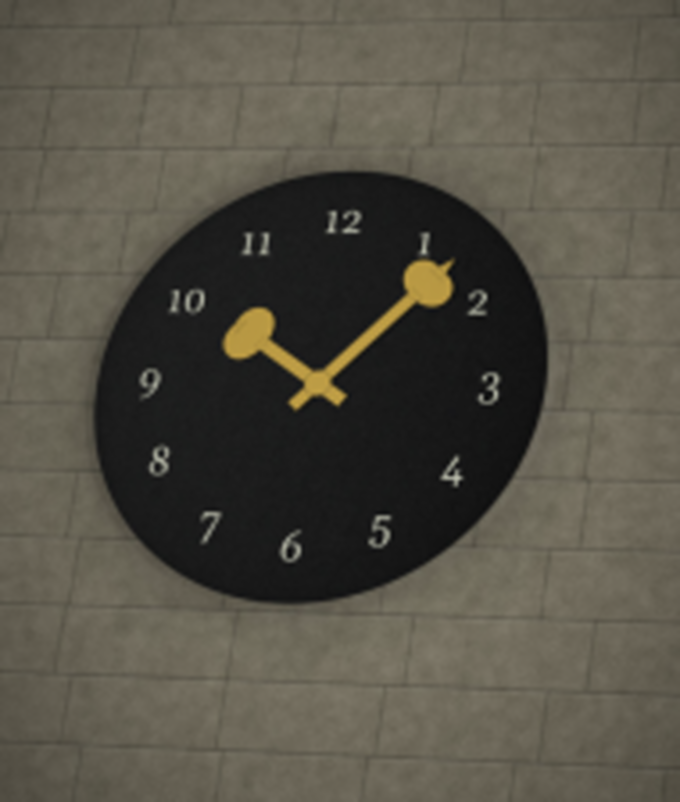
{"hour": 10, "minute": 7}
